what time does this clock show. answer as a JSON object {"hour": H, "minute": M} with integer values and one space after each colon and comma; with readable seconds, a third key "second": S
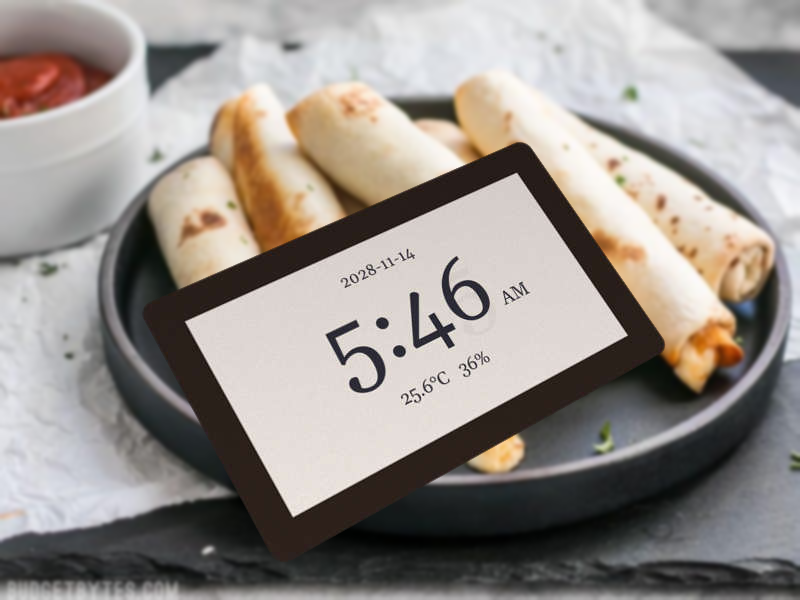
{"hour": 5, "minute": 46}
